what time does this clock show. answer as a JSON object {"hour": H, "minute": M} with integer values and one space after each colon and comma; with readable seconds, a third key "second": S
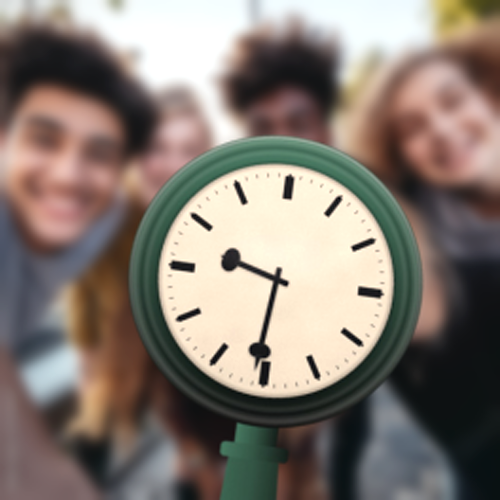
{"hour": 9, "minute": 31}
